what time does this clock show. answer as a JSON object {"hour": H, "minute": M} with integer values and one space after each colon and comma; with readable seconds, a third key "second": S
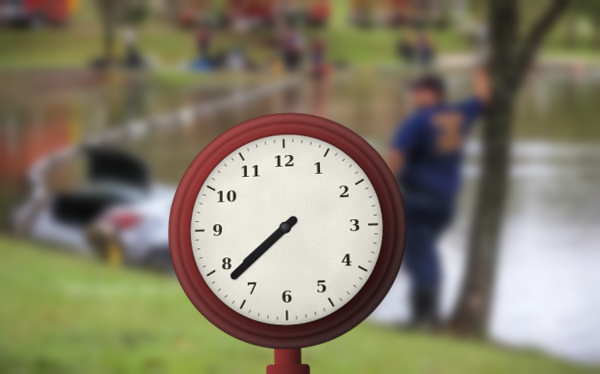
{"hour": 7, "minute": 38}
